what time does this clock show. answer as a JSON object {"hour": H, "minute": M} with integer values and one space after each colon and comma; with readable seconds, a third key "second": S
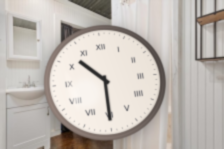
{"hour": 10, "minute": 30}
